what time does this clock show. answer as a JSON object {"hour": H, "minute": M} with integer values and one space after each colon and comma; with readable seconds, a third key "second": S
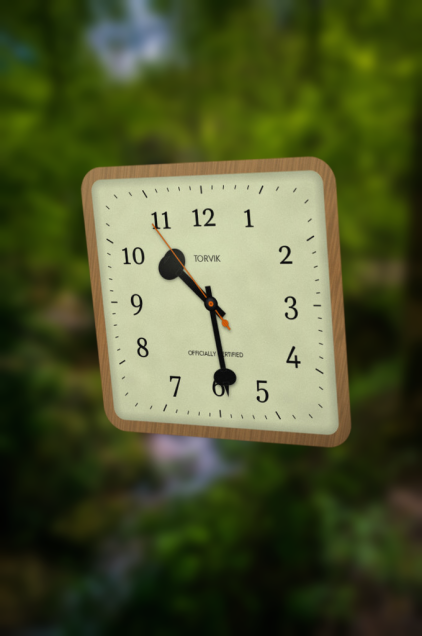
{"hour": 10, "minute": 28, "second": 54}
